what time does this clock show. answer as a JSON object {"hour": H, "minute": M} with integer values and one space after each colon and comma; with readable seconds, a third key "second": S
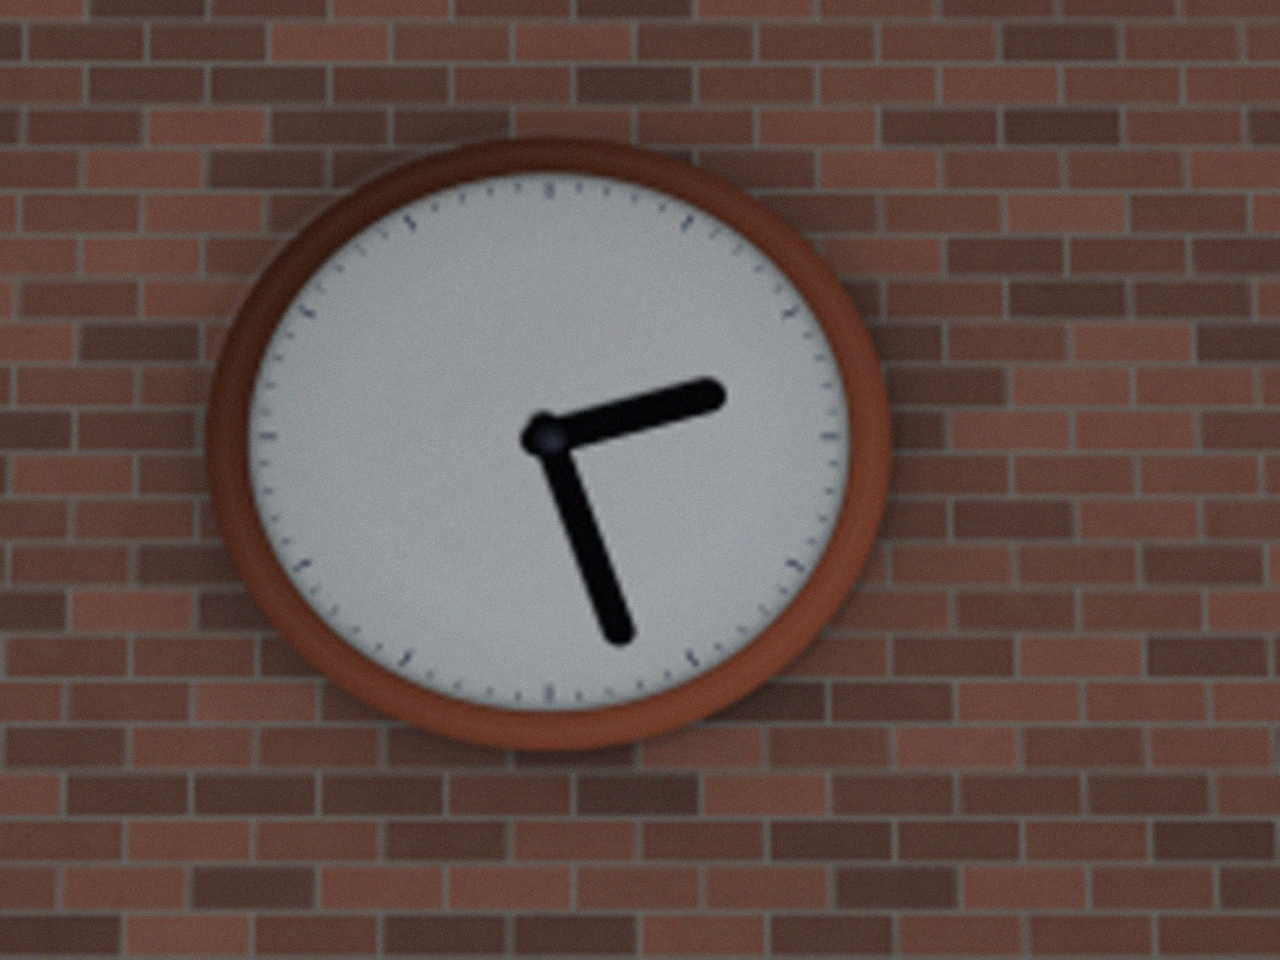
{"hour": 2, "minute": 27}
